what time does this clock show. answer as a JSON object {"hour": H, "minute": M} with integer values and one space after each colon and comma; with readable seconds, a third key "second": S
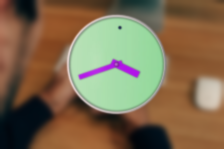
{"hour": 3, "minute": 41}
